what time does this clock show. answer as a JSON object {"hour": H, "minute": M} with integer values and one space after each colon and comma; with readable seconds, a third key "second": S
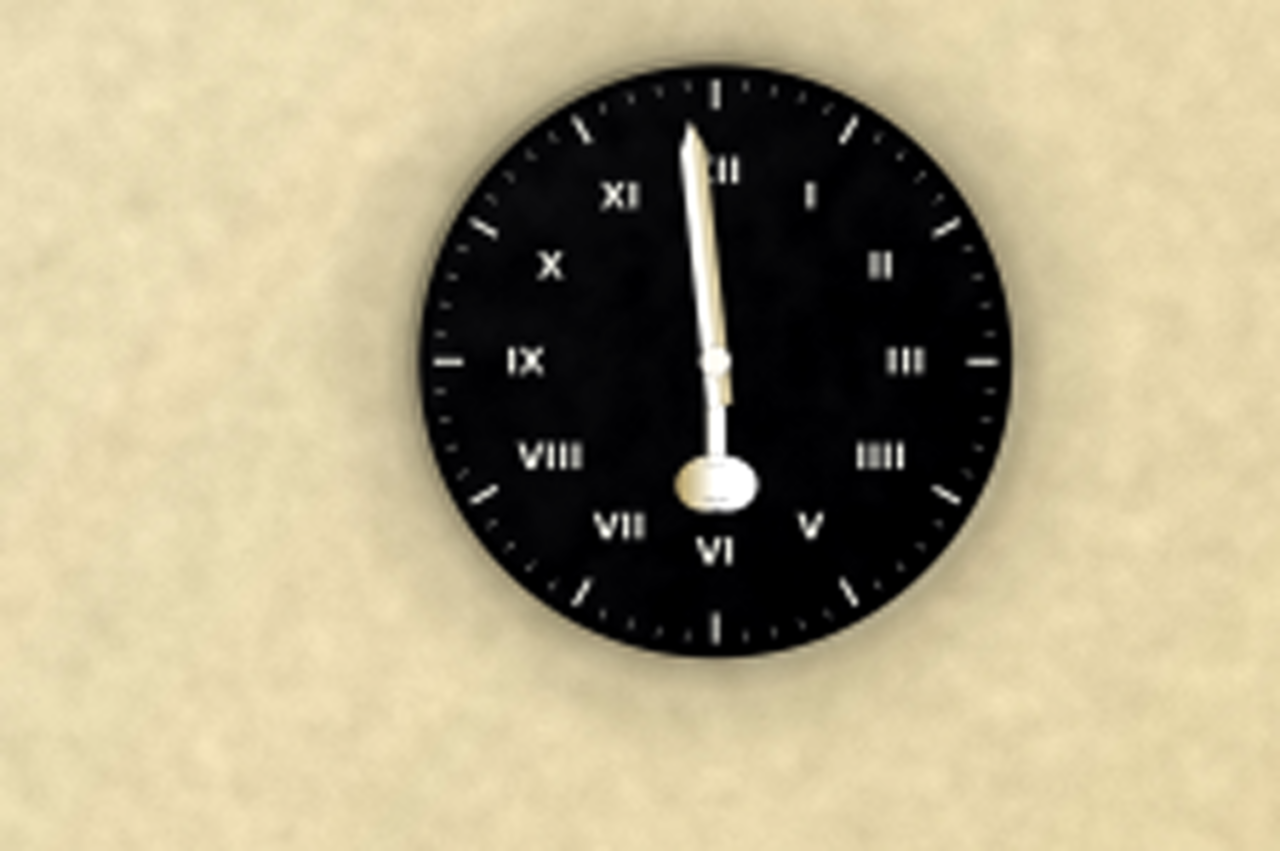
{"hour": 5, "minute": 59}
